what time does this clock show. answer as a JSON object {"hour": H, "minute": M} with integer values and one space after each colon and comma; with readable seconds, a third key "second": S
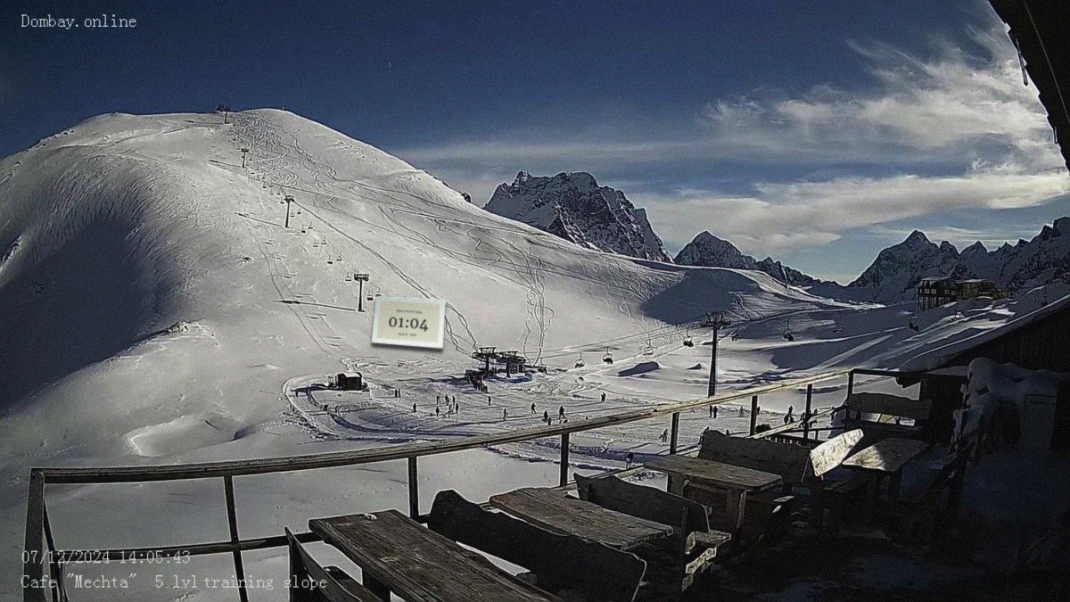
{"hour": 1, "minute": 4}
